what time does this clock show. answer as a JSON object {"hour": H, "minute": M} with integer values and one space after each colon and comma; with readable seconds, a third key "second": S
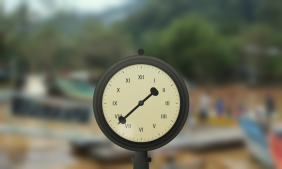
{"hour": 1, "minute": 38}
